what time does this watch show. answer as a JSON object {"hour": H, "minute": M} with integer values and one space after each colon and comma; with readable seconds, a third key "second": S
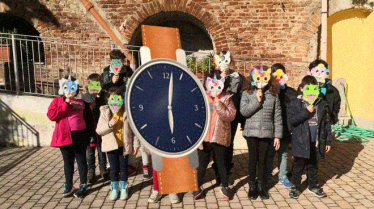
{"hour": 6, "minute": 2}
